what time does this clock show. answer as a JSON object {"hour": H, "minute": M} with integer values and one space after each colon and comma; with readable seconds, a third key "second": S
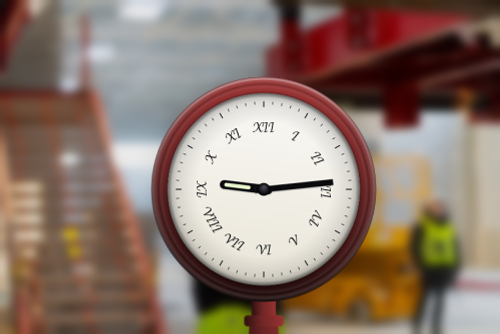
{"hour": 9, "minute": 14}
